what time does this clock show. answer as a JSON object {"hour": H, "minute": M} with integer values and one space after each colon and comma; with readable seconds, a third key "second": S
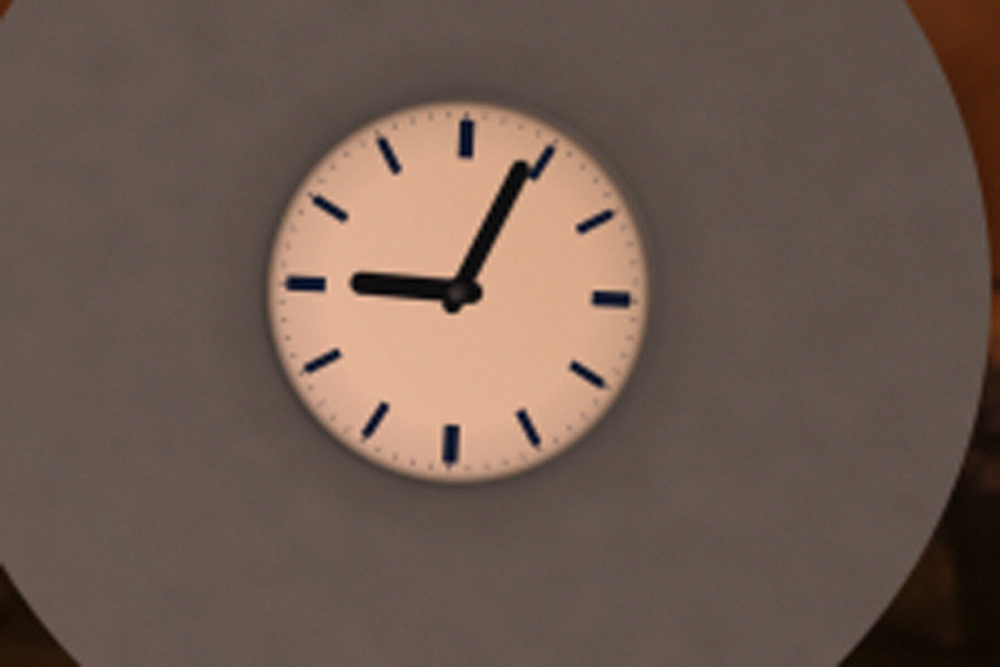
{"hour": 9, "minute": 4}
